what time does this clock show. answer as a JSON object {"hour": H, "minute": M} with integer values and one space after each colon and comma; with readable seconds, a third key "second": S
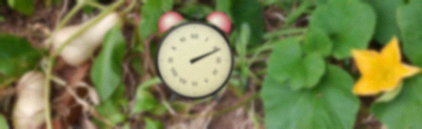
{"hour": 2, "minute": 11}
